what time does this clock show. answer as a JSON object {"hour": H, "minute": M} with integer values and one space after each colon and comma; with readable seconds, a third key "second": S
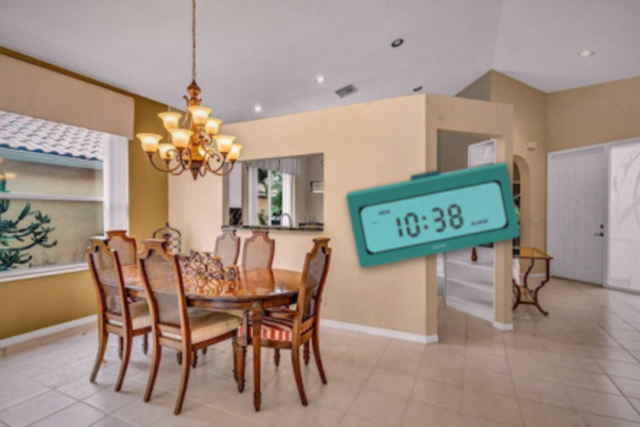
{"hour": 10, "minute": 38}
